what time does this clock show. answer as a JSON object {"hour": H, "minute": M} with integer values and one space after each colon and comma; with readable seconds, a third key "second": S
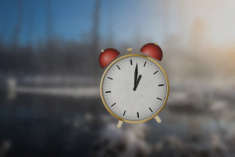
{"hour": 1, "minute": 2}
